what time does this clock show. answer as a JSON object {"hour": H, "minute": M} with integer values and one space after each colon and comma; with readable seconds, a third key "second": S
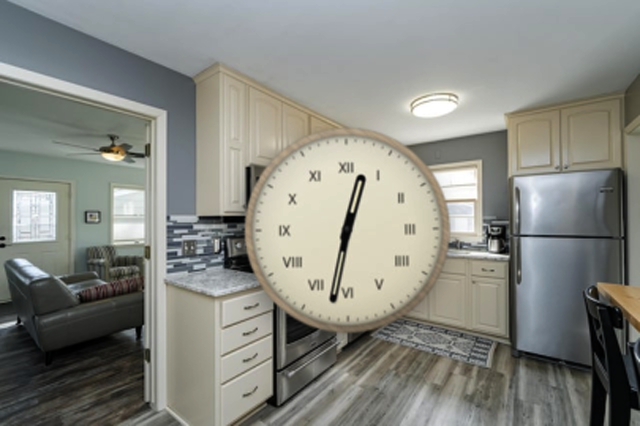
{"hour": 12, "minute": 32}
